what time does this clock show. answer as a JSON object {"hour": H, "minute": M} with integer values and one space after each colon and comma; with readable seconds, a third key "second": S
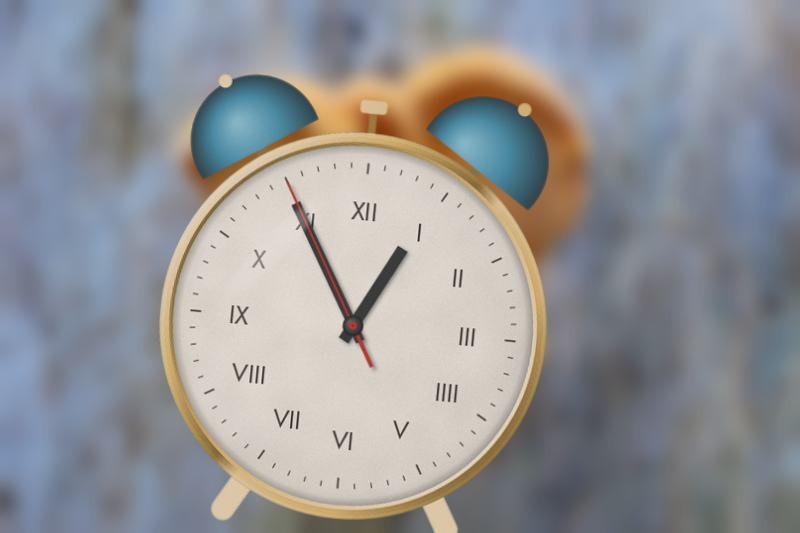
{"hour": 12, "minute": 54, "second": 55}
